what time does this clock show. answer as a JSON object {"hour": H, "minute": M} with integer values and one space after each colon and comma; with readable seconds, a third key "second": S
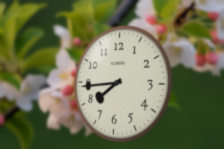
{"hour": 7, "minute": 44}
